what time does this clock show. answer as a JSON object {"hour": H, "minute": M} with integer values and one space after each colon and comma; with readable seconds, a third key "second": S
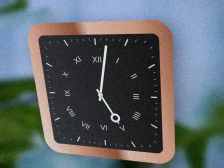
{"hour": 5, "minute": 2}
